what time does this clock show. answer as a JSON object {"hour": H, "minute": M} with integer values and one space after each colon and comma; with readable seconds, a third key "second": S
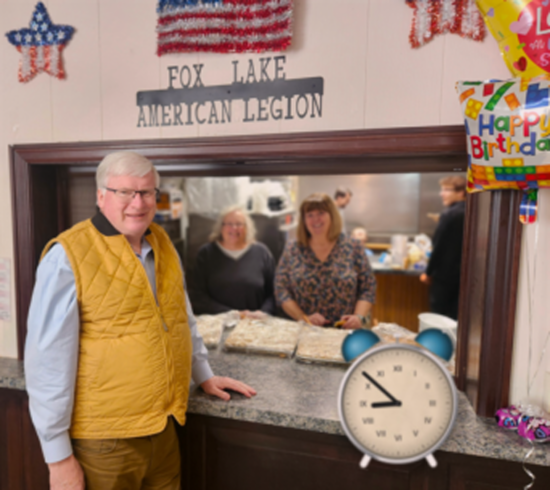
{"hour": 8, "minute": 52}
